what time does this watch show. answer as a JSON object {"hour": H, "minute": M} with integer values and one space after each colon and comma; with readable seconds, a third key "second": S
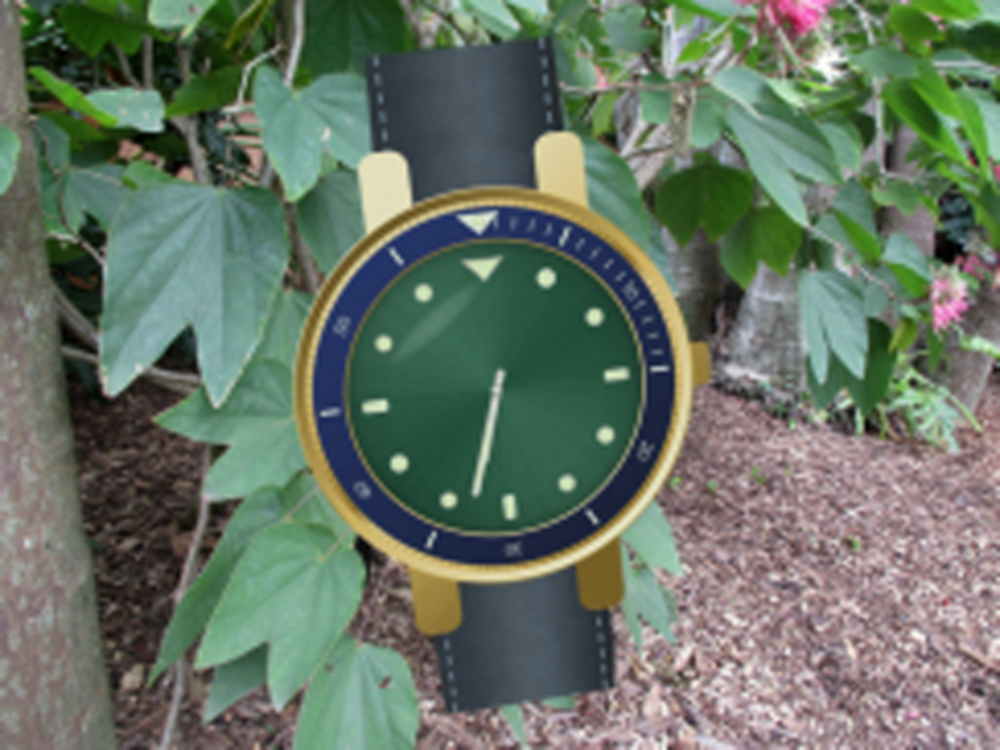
{"hour": 6, "minute": 33}
